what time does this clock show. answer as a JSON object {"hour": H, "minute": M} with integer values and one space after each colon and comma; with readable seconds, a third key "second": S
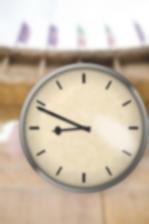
{"hour": 8, "minute": 49}
